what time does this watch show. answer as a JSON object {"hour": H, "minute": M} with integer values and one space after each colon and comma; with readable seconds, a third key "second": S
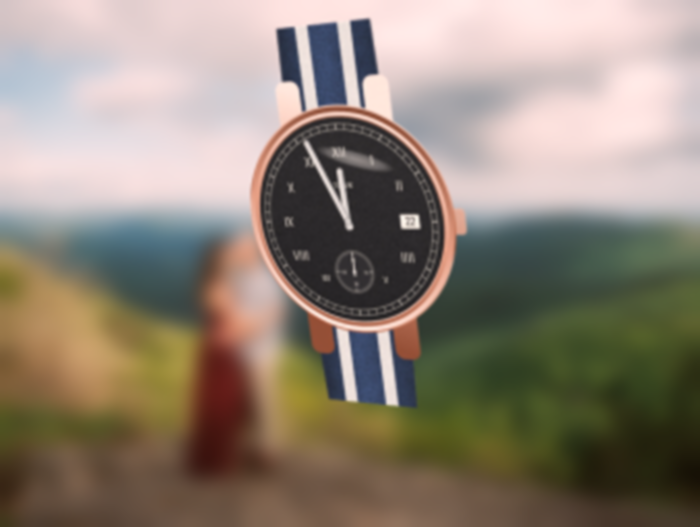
{"hour": 11, "minute": 56}
